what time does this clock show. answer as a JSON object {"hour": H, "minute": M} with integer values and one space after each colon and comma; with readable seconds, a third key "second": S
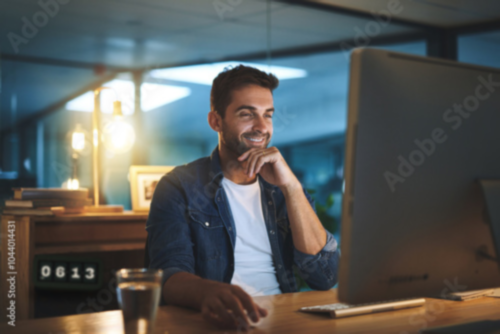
{"hour": 6, "minute": 13}
